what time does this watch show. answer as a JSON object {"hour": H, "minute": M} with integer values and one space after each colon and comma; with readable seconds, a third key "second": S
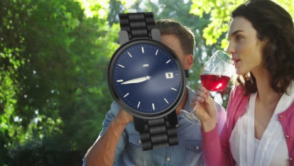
{"hour": 8, "minute": 44}
